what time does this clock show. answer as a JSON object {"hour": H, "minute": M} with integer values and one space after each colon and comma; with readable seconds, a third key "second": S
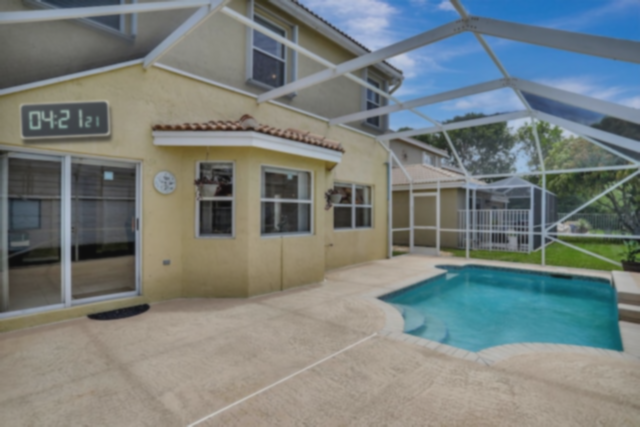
{"hour": 4, "minute": 21}
